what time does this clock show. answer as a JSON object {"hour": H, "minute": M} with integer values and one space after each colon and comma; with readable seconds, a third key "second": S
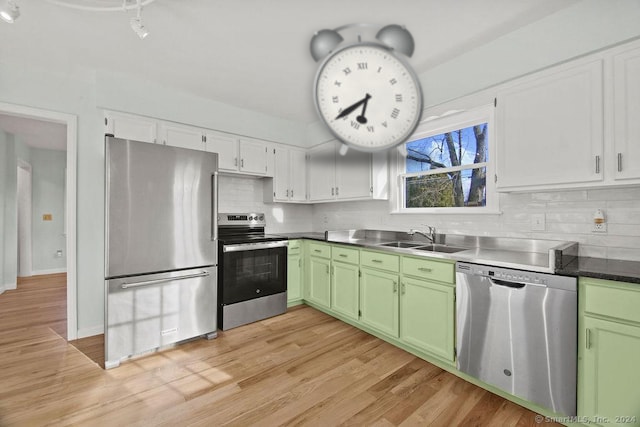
{"hour": 6, "minute": 40}
